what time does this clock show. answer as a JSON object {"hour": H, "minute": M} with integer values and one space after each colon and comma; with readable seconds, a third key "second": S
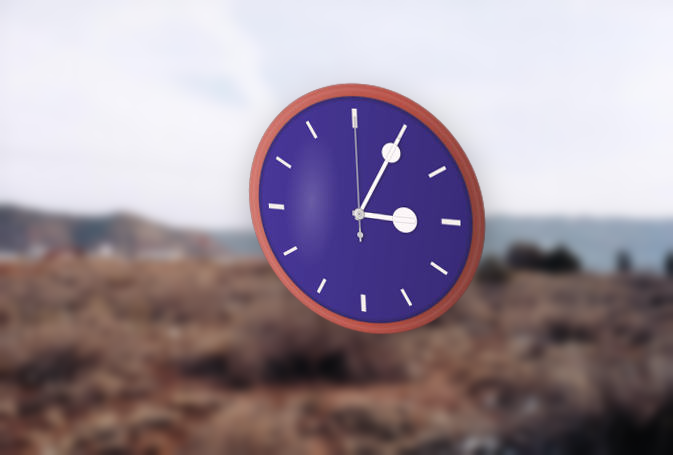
{"hour": 3, "minute": 5, "second": 0}
